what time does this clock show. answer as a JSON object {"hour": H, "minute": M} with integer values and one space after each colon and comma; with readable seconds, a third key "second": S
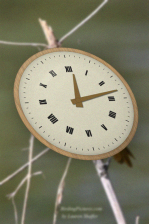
{"hour": 12, "minute": 13}
